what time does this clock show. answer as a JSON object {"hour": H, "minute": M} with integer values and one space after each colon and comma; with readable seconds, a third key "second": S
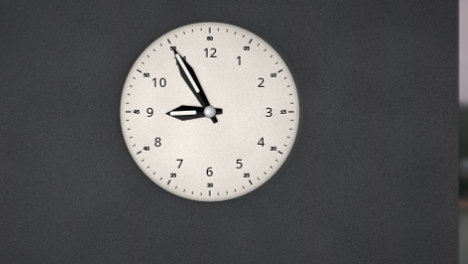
{"hour": 8, "minute": 55}
